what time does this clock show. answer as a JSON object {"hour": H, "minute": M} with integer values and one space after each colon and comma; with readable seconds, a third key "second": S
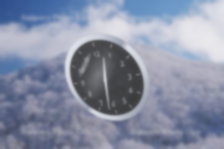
{"hour": 12, "minute": 32}
